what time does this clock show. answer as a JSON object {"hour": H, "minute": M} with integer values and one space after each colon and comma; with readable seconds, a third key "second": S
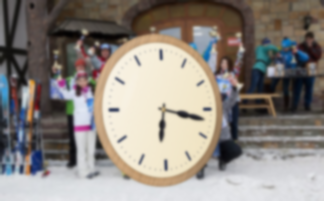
{"hour": 6, "minute": 17}
